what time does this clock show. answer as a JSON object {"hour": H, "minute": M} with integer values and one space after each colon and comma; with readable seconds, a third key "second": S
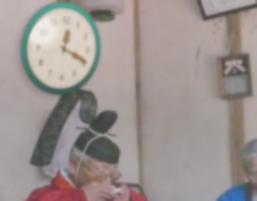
{"hour": 12, "minute": 19}
